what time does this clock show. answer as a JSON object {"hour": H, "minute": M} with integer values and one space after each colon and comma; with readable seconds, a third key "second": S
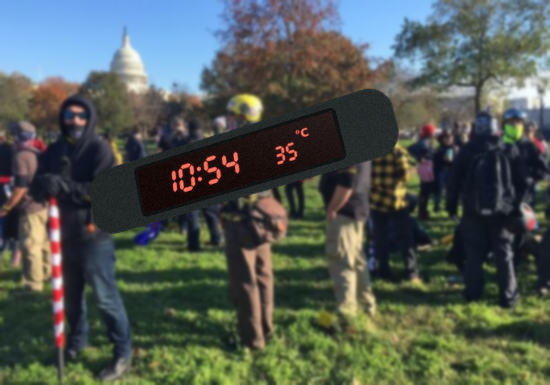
{"hour": 10, "minute": 54}
